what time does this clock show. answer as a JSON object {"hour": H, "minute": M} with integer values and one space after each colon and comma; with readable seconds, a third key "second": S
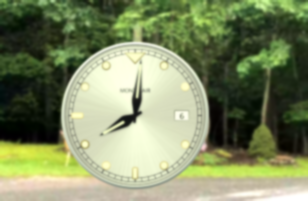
{"hour": 8, "minute": 1}
